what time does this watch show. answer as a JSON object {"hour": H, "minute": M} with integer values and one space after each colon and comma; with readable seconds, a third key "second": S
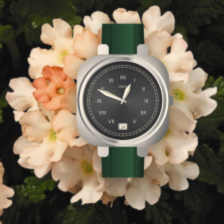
{"hour": 12, "minute": 49}
